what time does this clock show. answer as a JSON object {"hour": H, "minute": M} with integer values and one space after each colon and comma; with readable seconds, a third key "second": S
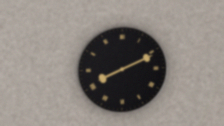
{"hour": 8, "minute": 11}
